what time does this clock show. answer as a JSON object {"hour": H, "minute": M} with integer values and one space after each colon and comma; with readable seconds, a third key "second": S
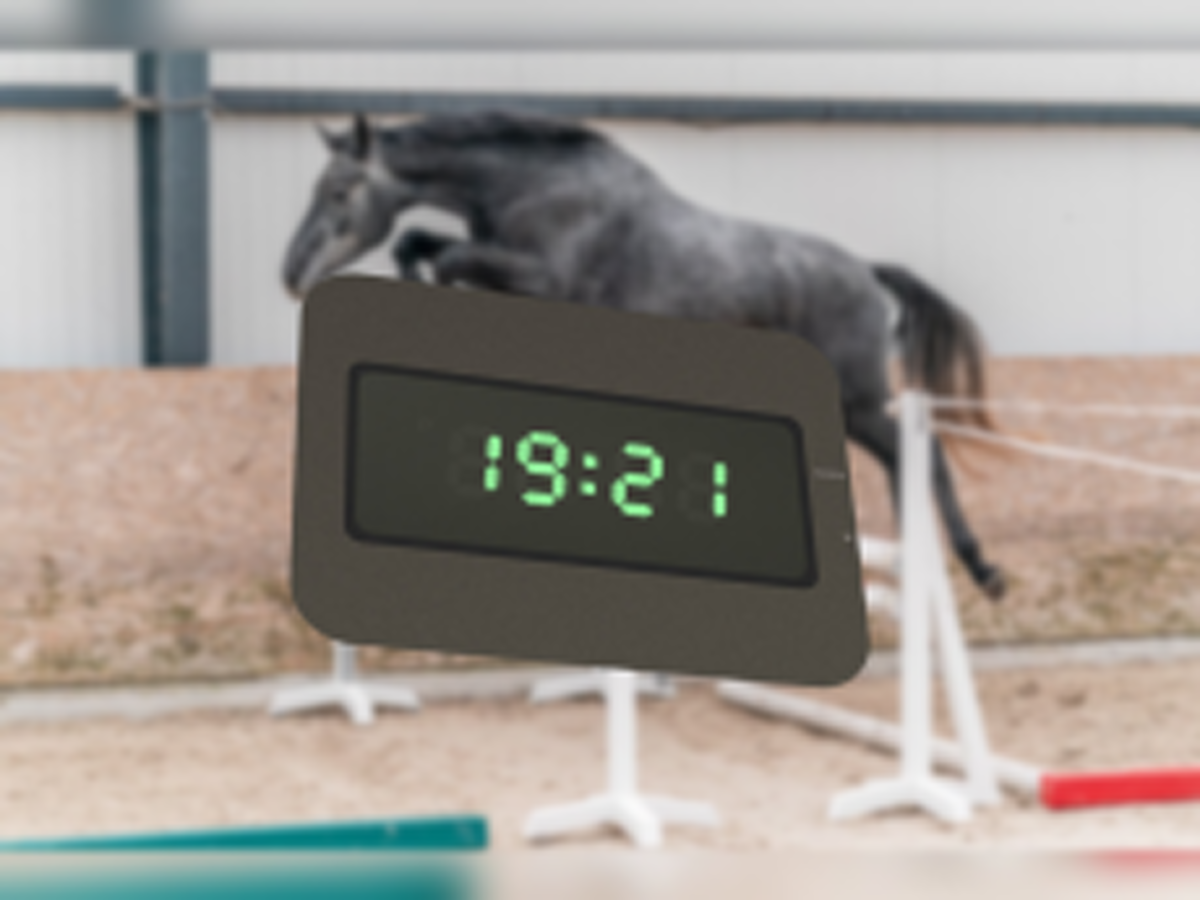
{"hour": 19, "minute": 21}
